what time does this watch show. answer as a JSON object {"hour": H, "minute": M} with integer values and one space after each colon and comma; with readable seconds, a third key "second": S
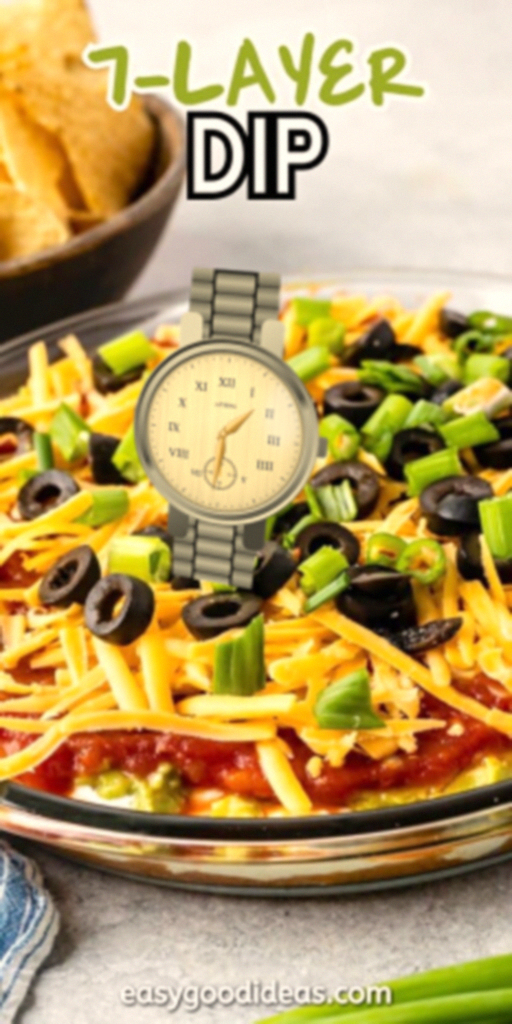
{"hour": 1, "minute": 31}
